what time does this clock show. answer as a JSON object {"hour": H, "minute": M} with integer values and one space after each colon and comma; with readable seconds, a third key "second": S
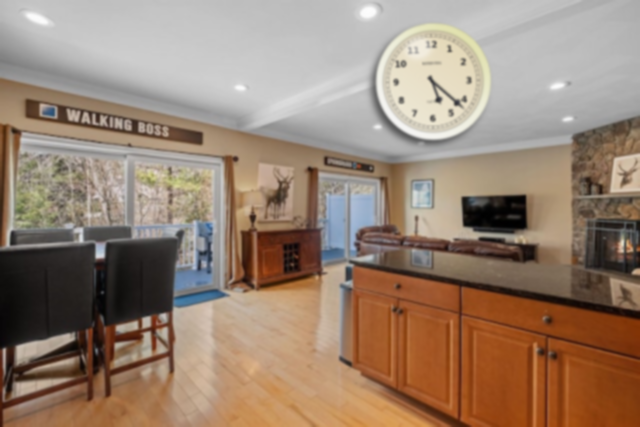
{"hour": 5, "minute": 22}
